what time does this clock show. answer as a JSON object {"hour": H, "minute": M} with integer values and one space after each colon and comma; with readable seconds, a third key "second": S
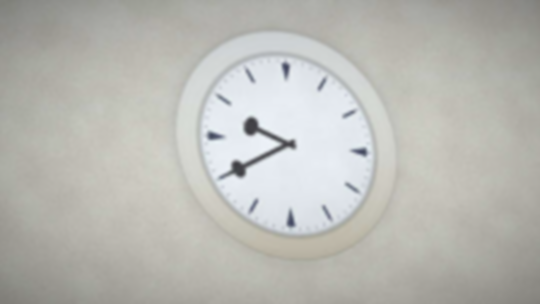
{"hour": 9, "minute": 40}
